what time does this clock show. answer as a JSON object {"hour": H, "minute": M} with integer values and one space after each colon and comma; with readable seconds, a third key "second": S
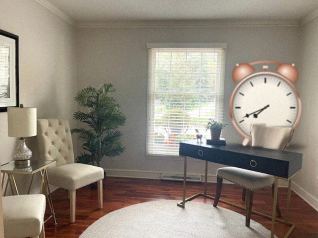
{"hour": 7, "minute": 41}
